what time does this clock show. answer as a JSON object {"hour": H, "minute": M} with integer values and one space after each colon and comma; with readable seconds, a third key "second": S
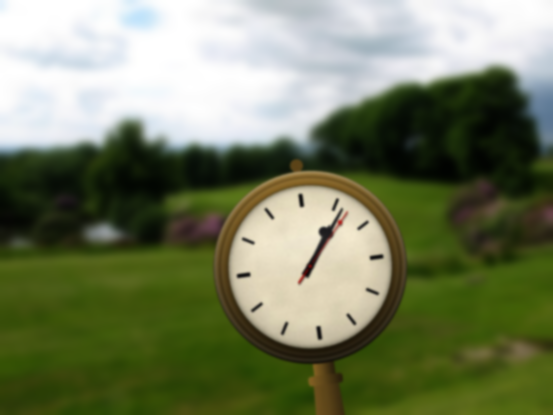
{"hour": 1, "minute": 6, "second": 7}
